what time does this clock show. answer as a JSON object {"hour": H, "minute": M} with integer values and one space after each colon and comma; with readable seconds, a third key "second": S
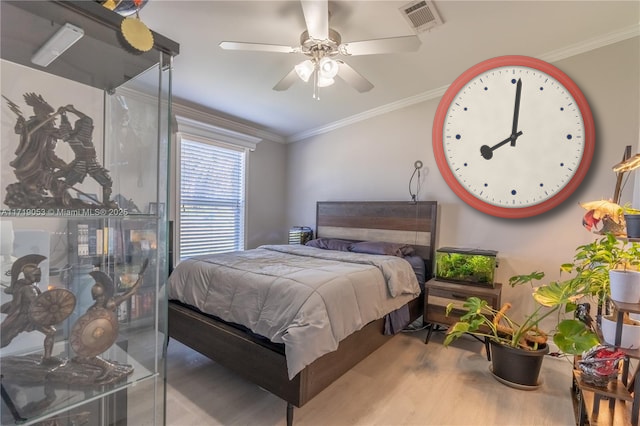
{"hour": 8, "minute": 1}
